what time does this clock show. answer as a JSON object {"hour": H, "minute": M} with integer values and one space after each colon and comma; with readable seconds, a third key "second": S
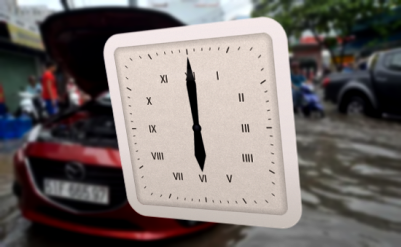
{"hour": 6, "minute": 0}
